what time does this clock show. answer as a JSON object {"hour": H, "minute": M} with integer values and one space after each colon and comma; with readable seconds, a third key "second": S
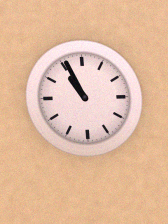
{"hour": 10, "minute": 56}
